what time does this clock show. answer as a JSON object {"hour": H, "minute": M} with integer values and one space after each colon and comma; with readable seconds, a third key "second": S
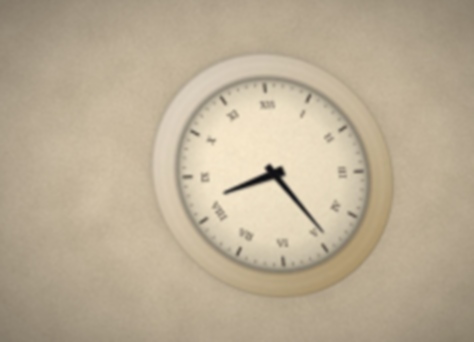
{"hour": 8, "minute": 24}
